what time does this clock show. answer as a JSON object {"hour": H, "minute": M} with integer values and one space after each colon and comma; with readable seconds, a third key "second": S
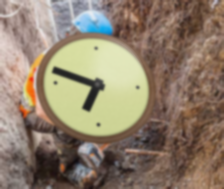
{"hour": 6, "minute": 48}
